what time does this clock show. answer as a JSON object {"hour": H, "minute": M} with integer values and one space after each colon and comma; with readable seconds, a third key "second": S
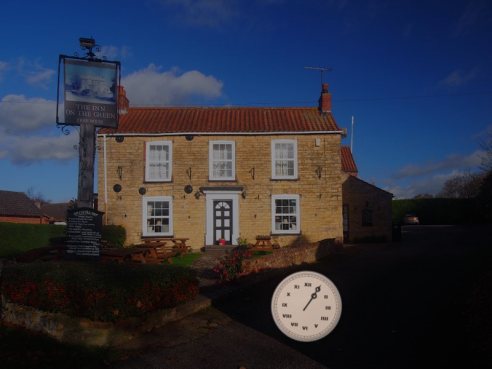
{"hour": 1, "minute": 5}
